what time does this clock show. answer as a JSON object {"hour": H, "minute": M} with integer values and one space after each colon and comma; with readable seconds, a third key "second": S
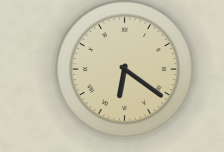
{"hour": 6, "minute": 21}
